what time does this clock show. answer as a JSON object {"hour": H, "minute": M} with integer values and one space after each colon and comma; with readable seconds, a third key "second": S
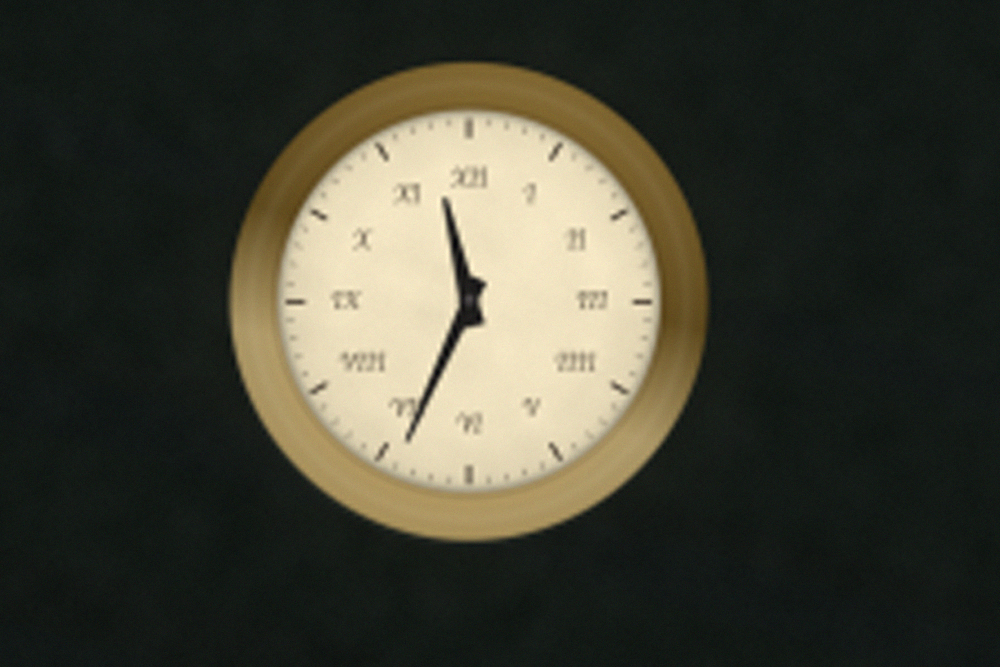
{"hour": 11, "minute": 34}
